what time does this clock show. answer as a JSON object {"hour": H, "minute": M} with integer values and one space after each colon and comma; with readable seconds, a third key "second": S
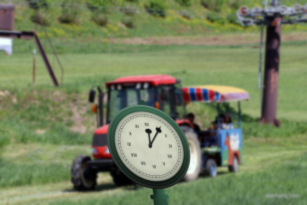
{"hour": 12, "minute": 6}
